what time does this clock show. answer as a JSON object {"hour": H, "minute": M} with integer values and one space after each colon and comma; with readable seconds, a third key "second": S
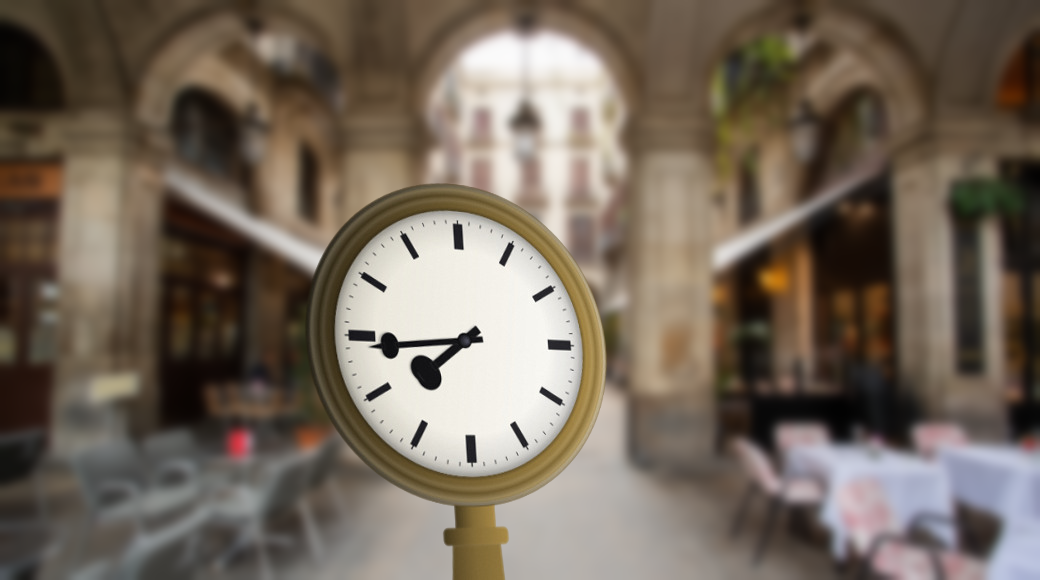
{"hour": 7, "minute": 44}
